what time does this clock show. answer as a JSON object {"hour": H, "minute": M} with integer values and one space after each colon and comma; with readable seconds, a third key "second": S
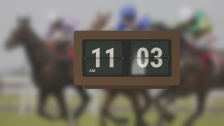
{"hour": 11, "minute": 3}
